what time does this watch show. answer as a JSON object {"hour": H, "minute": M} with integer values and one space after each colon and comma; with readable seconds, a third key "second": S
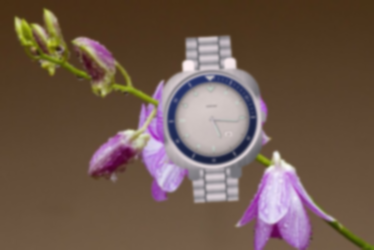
{"hour": 5, "minute": 16}
